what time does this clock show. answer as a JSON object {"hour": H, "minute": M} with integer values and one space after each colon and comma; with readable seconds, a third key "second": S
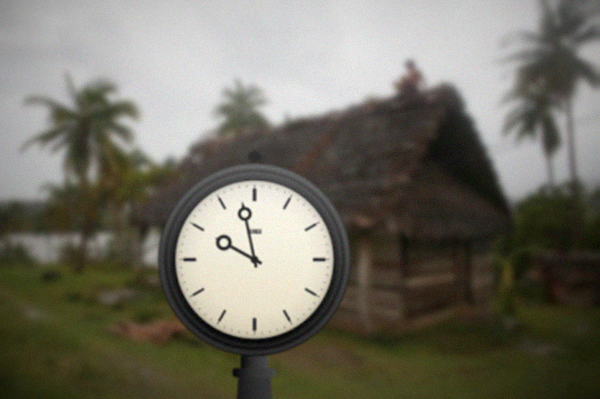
{"hour": 9, "minute": 58}
